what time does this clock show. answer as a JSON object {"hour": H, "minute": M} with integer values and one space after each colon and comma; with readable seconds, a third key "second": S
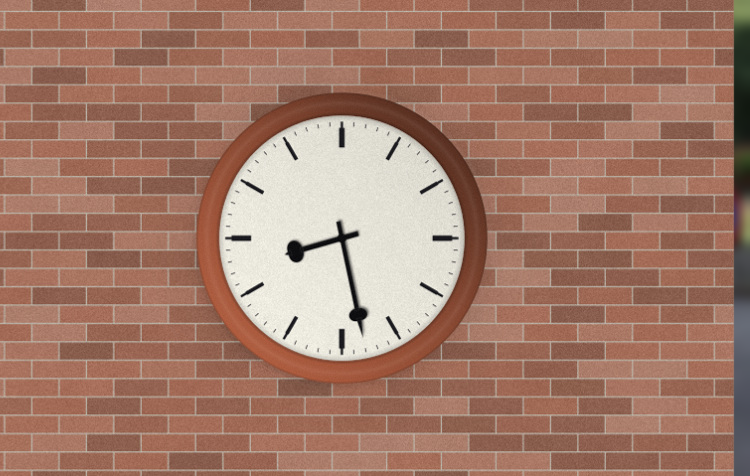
{"hour": 8, "minute": 28}
